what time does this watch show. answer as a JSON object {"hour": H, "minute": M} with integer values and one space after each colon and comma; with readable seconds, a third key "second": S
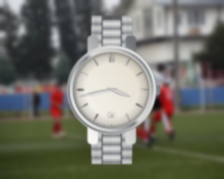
{"hour": 3, "minute": 43}
